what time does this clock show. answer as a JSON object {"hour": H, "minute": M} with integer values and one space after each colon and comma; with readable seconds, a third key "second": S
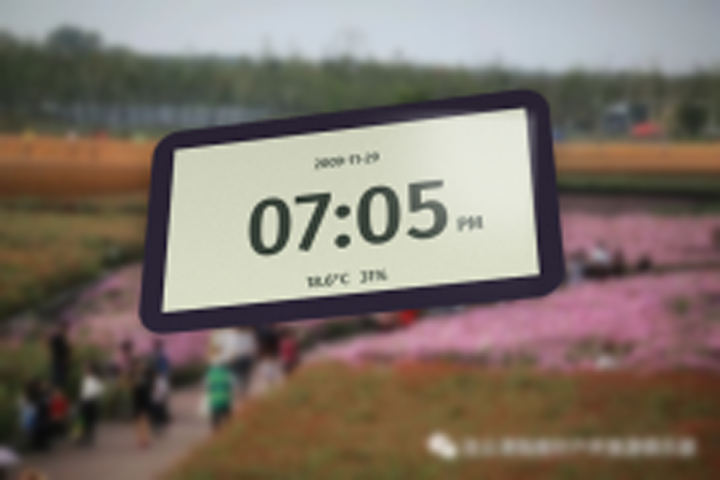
{"hour": 7, "minute": 5}
